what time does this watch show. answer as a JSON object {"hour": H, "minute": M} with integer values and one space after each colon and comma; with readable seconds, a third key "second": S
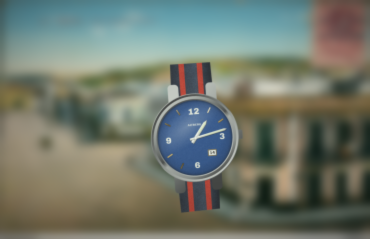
{"hour": 1, "minute": 13}
